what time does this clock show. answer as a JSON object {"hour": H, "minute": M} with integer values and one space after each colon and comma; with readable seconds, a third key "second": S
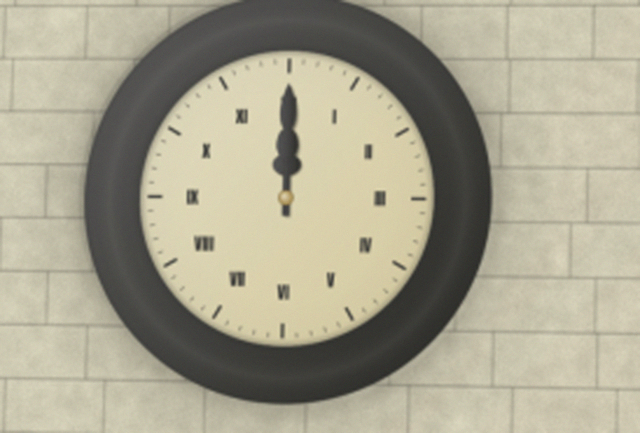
{"hour": 12, "minute": 0}
